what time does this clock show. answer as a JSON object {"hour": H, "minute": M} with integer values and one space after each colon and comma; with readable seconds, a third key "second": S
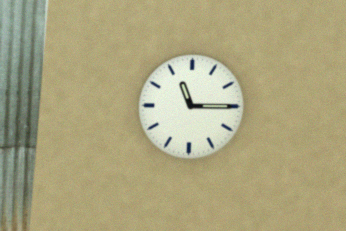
{"hour": 11, "minute": 15}
